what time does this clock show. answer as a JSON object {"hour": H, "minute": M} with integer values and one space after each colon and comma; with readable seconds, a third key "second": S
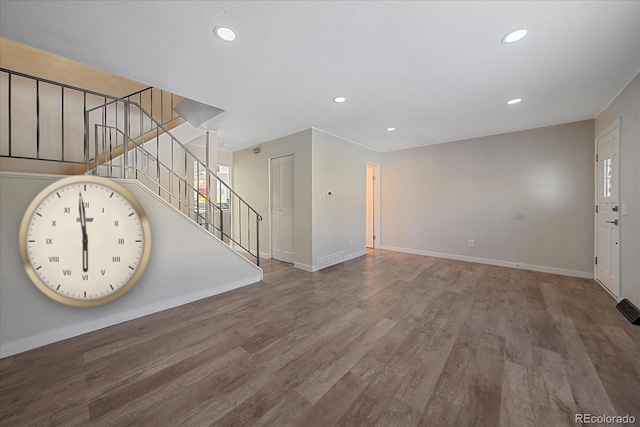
{"hour": 5, "minute": 59}
